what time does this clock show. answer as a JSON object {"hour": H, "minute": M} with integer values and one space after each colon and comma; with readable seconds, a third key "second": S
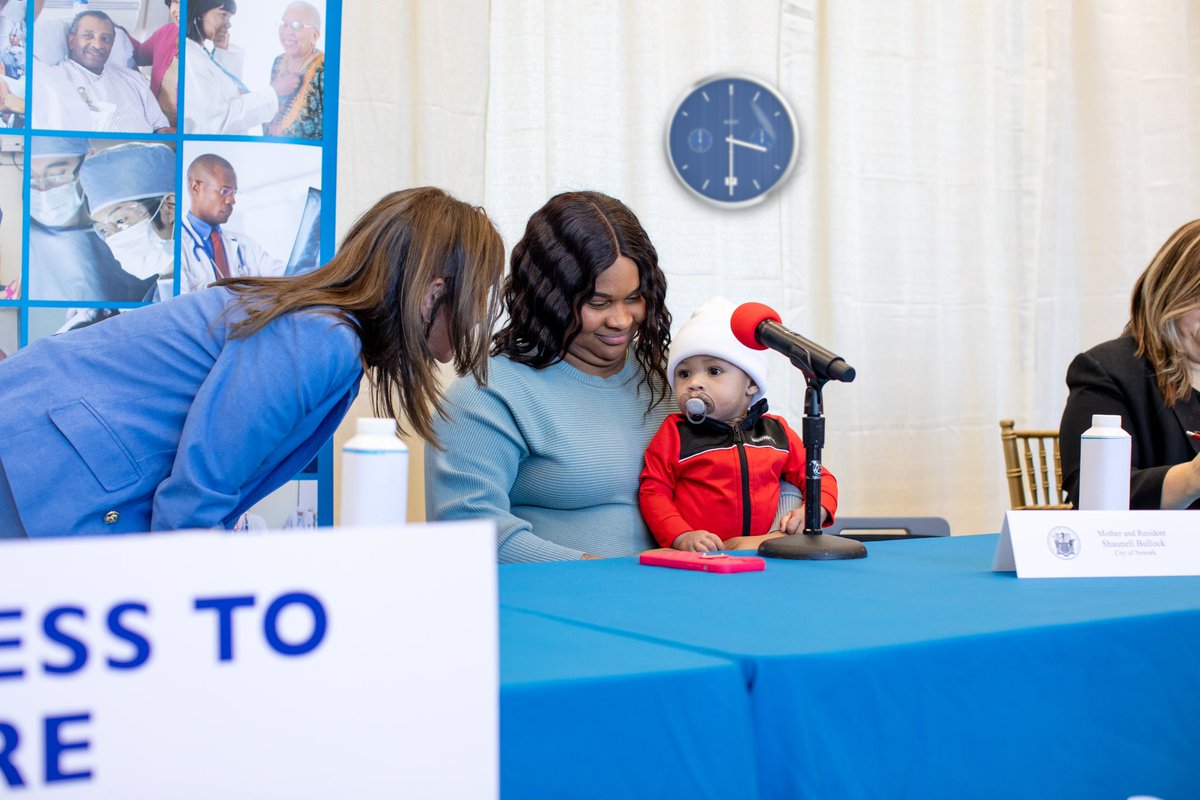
{"hour": 3, "minute": 30}
